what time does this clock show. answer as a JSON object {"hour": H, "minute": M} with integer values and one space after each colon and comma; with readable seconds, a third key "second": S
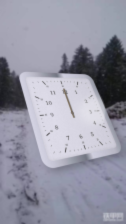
{"hour": 12, "minute": 0}
